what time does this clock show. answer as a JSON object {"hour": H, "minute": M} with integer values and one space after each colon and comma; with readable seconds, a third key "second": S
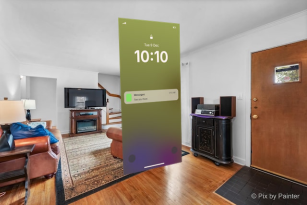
{"hour": 10, "minute": 10}
